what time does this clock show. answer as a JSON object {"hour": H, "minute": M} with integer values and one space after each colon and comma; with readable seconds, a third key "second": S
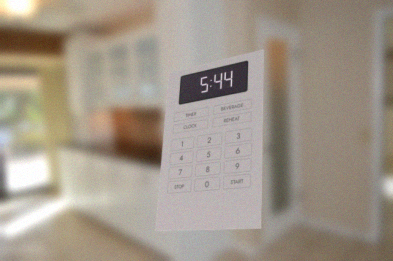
{"hour": 5, "minute": 44}
